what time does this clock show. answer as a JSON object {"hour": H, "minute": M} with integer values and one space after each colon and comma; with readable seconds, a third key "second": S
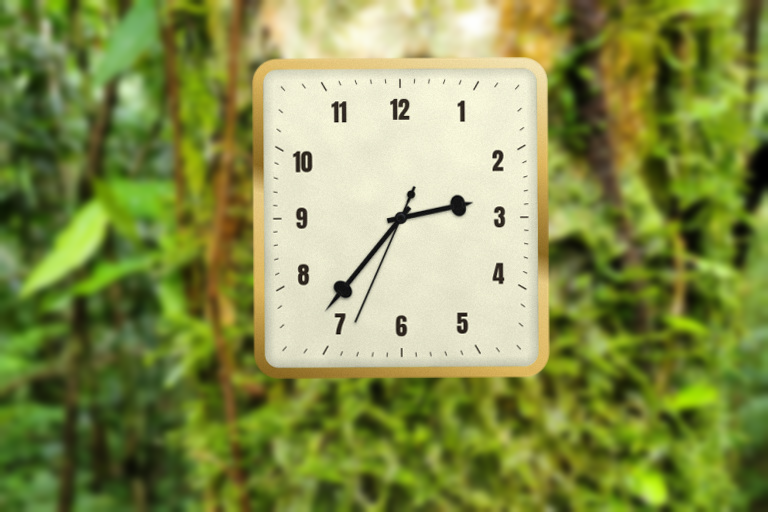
{"hour": 2, "minute": 36, "second": 34}
